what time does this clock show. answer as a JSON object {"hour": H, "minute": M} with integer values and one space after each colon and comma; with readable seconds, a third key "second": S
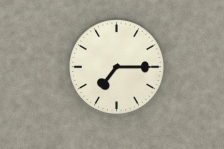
{"hour": 7, "minute": 15}
